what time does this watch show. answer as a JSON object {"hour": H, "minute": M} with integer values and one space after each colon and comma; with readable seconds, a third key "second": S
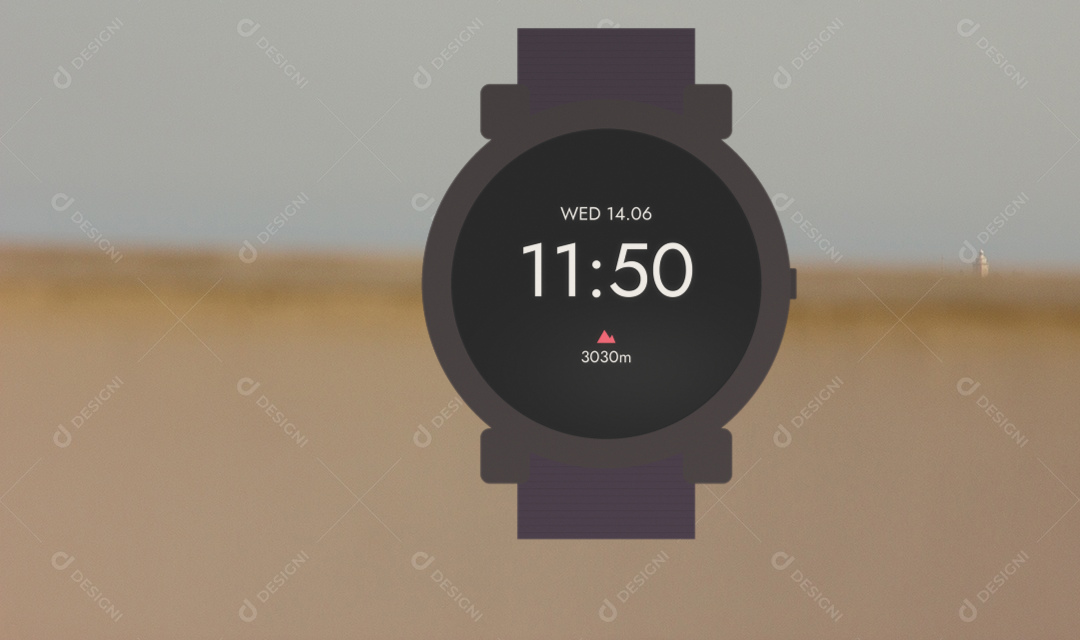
{"hour": 11, "minute": 50}
